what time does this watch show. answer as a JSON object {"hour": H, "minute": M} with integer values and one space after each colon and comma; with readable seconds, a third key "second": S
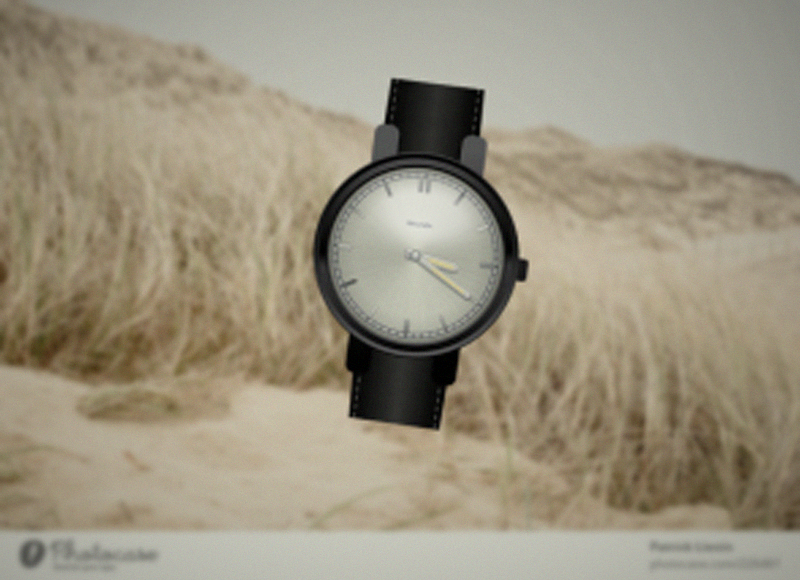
{"hour": 3, "minute": 20}
